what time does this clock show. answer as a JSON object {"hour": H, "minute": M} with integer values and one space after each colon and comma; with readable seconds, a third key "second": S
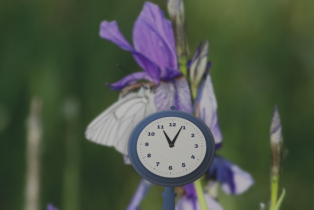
{"hour": 11, "minute": 4}
